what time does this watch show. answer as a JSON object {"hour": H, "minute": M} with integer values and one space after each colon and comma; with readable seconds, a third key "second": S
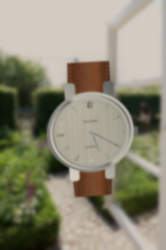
{"hour": 5, "minute": 20}
